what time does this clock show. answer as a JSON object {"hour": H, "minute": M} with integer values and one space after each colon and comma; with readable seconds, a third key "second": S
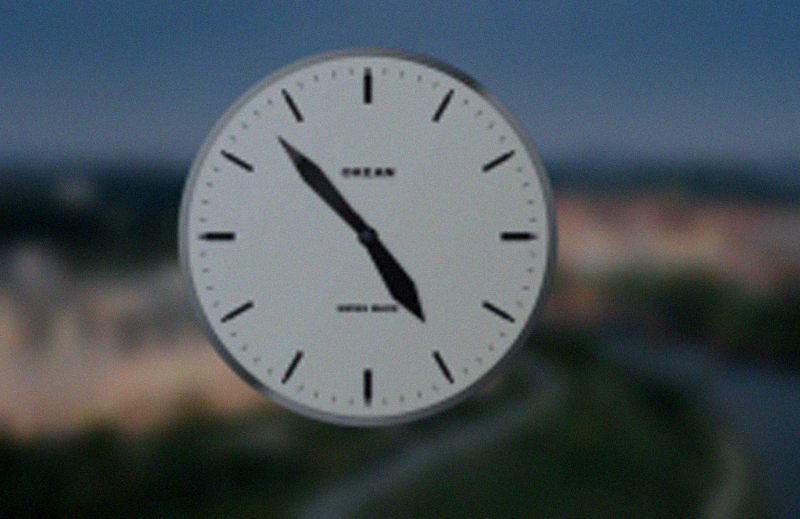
{"hour": 4, "minute": 53}
